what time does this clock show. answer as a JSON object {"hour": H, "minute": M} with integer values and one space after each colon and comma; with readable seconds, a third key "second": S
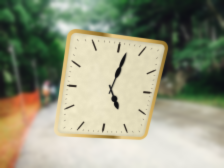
{"hour": 5, "minute": 2}
